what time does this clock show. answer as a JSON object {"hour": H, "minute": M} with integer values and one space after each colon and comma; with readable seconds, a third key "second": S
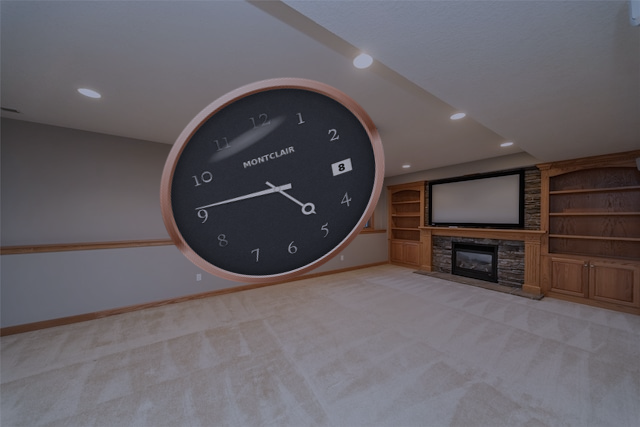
{"hour": 4, "minute": 46}
